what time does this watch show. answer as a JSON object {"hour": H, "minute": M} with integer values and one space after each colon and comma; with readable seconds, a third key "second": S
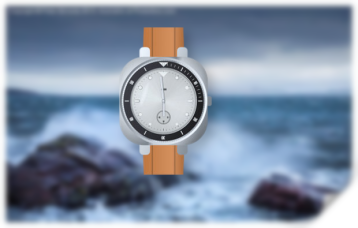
{"hour": 5, "minute": 59}
